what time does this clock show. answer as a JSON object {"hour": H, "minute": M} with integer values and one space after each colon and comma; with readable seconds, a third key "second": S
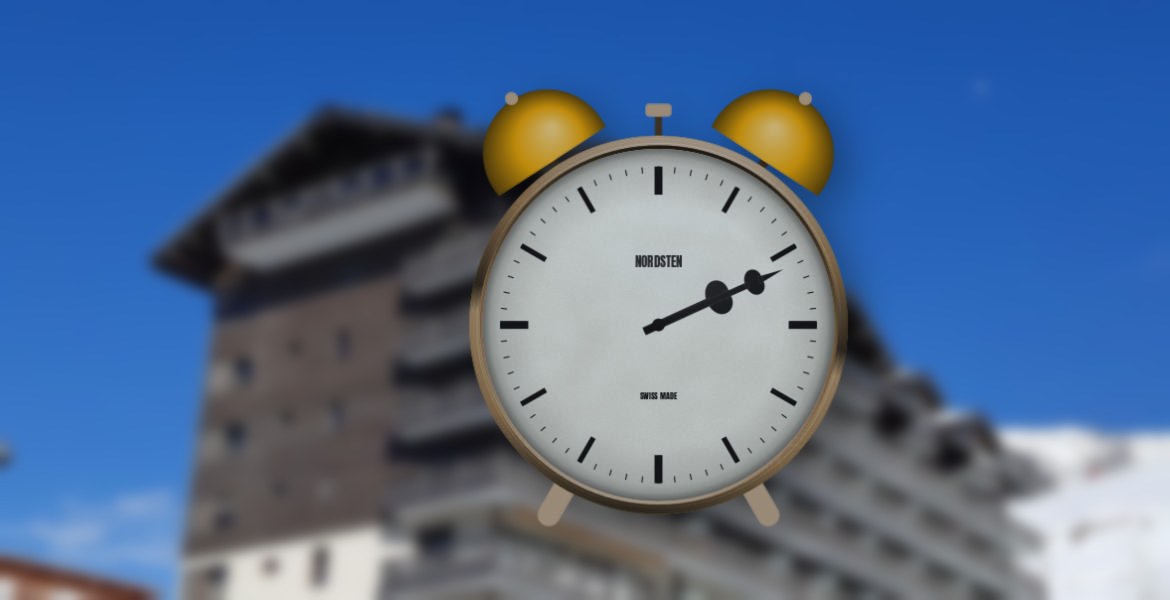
{"hour": 2, "minute": 11}
